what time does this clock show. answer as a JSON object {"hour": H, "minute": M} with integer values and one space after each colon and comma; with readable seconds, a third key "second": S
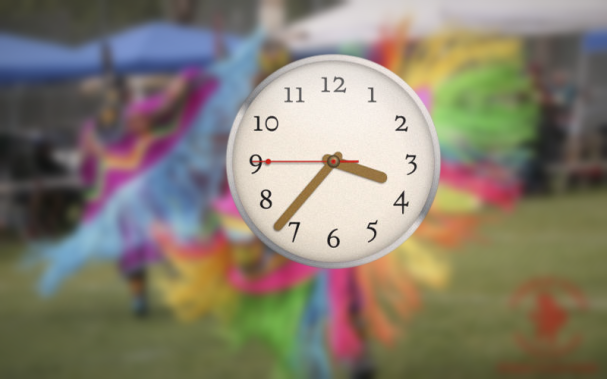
{"hour": 3, "minute": 36, "second": 45}
